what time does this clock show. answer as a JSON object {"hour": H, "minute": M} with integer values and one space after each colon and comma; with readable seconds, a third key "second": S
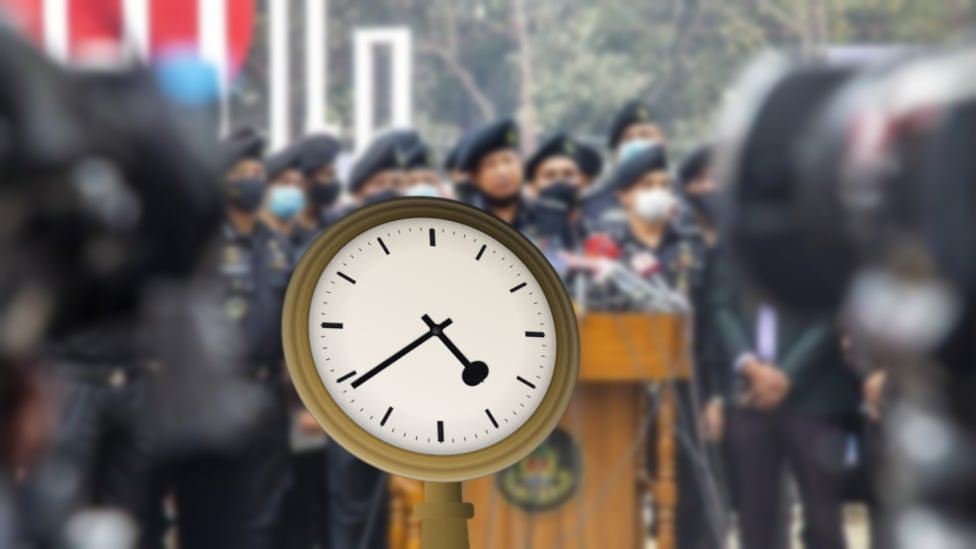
{"hour": 4, "minute": 39}
